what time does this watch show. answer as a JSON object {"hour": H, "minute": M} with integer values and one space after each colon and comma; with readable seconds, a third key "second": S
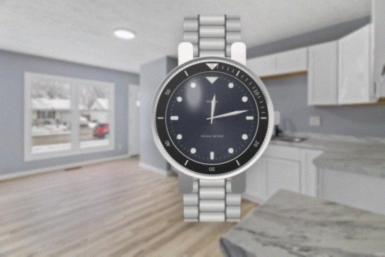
{"hour": 12, "minute": 13}
